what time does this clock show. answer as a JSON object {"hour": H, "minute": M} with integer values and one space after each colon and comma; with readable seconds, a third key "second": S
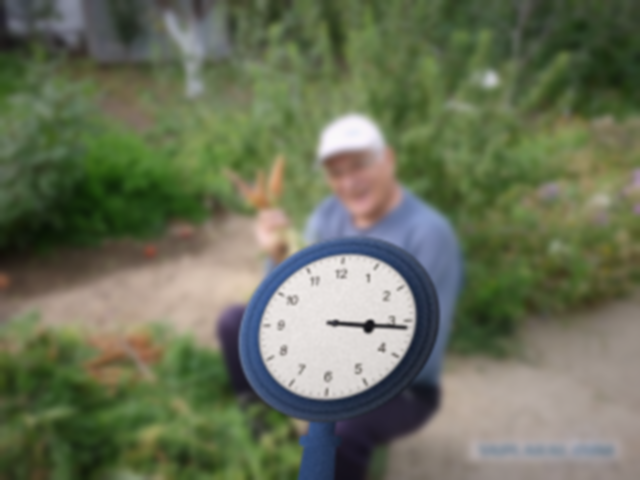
{"hour": 3, "minute": 16}
